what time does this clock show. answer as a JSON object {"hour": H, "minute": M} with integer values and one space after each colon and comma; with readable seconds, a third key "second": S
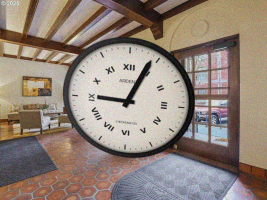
{"hour": 9, "minute": 4}
